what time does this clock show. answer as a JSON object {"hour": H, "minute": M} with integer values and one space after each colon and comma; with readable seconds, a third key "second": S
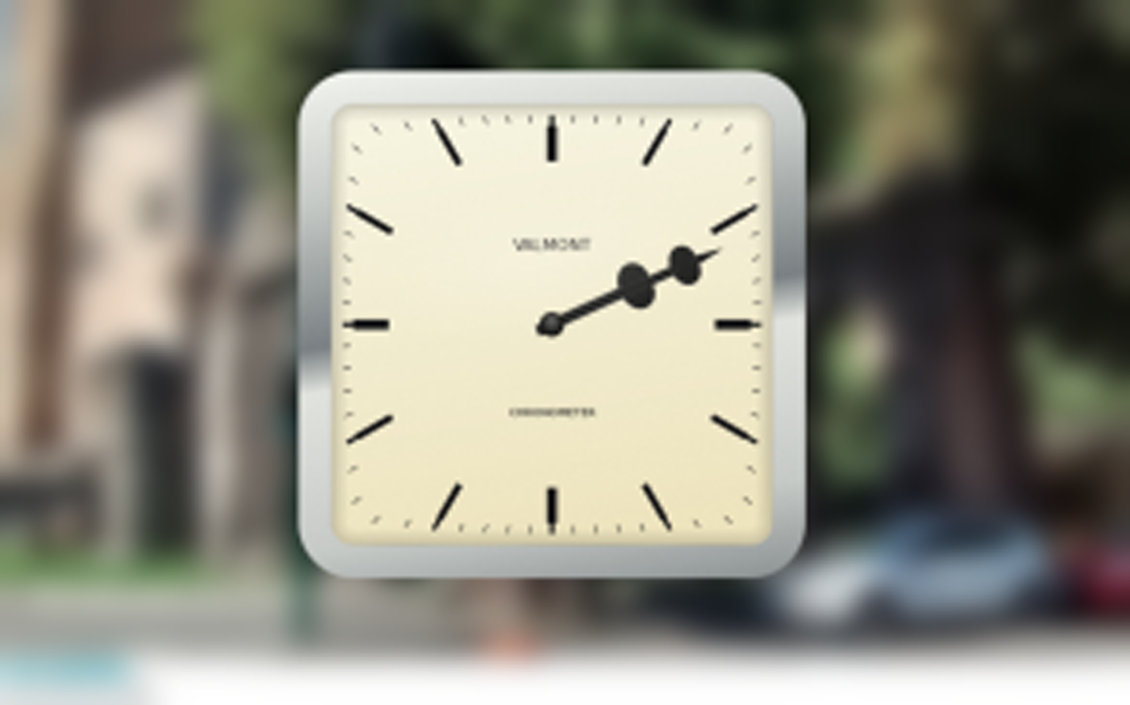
{"hour": 2, "minute": 11}
